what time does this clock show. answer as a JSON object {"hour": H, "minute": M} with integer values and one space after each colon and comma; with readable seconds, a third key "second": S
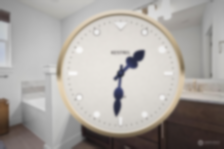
{"hour": 1, "minute": 31}
